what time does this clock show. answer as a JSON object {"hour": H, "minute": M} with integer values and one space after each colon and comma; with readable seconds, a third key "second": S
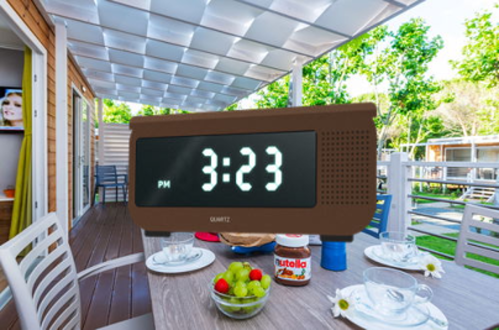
{"hour": 3, "minute": 23}
